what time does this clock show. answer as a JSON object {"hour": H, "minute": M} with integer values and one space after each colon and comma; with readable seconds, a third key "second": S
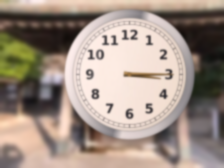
{"hour": 3, "minute": 15}
